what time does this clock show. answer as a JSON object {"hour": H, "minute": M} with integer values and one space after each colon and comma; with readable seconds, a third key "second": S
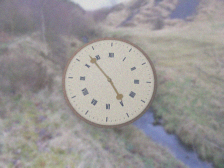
{"hour": 4, "minute": 53}
